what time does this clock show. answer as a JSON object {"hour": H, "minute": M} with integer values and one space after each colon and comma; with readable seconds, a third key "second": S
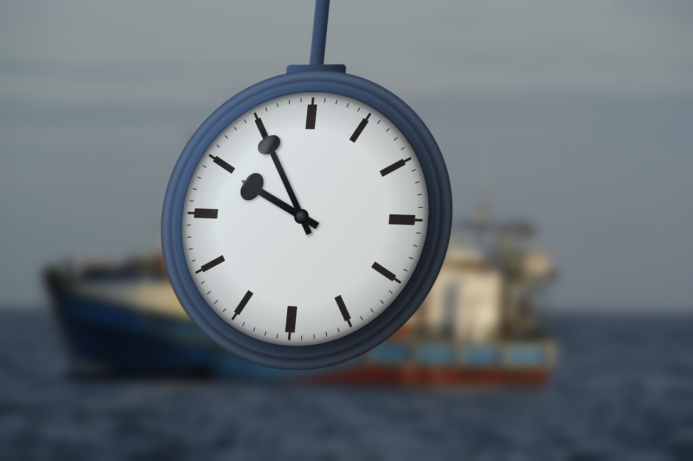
{"hour": 9, "minute": 55}
